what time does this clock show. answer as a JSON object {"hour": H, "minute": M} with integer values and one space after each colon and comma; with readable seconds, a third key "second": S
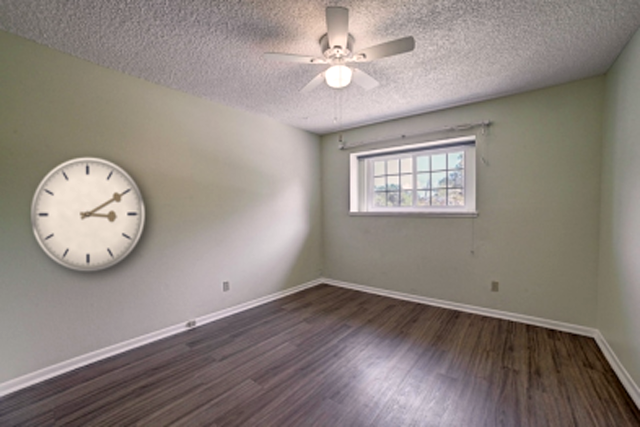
{"hour": 3, "minute": 10}
